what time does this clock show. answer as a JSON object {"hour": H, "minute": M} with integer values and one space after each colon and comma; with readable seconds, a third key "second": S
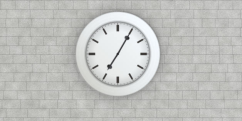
{"hour": 7, "minute": 5}
